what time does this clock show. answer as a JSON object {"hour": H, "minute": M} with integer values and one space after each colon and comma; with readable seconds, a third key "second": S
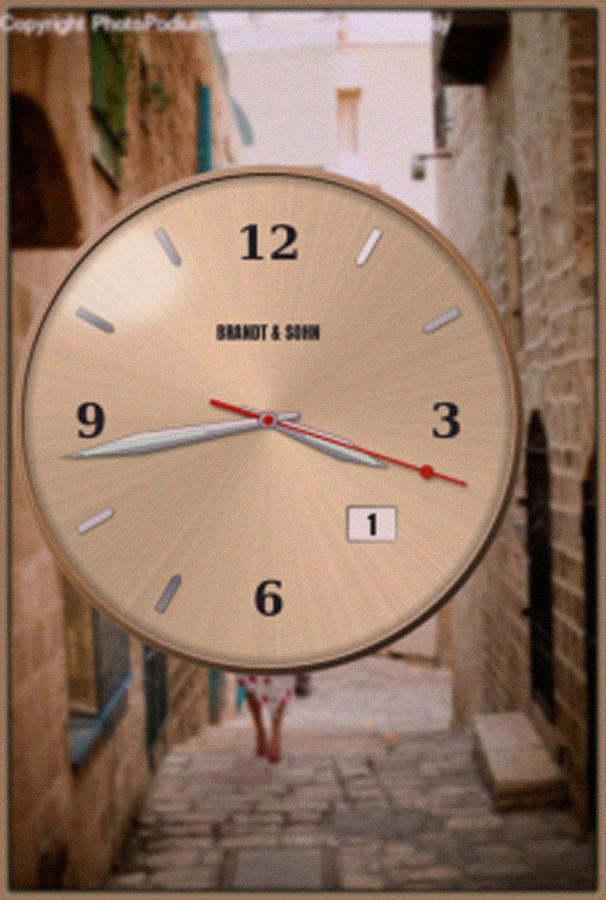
{"hour": 3, "minute": 43, "second": 18}
